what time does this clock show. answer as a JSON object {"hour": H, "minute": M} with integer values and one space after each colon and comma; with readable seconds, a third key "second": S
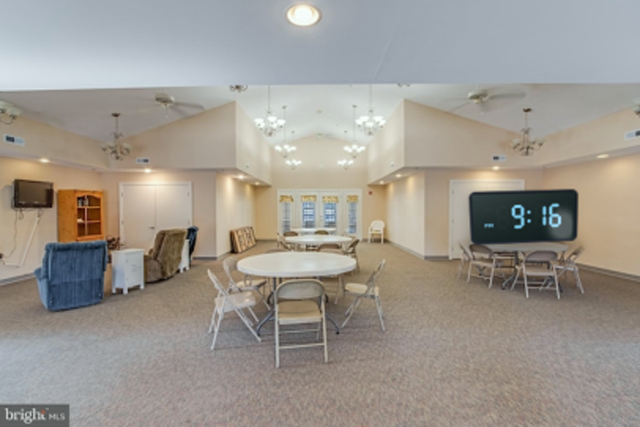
{"hour": 9, "minute": 16}
